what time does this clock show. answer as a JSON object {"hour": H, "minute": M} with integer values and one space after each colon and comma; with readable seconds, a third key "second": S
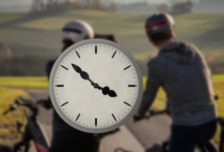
{"hour": 3, "minute": 52}
